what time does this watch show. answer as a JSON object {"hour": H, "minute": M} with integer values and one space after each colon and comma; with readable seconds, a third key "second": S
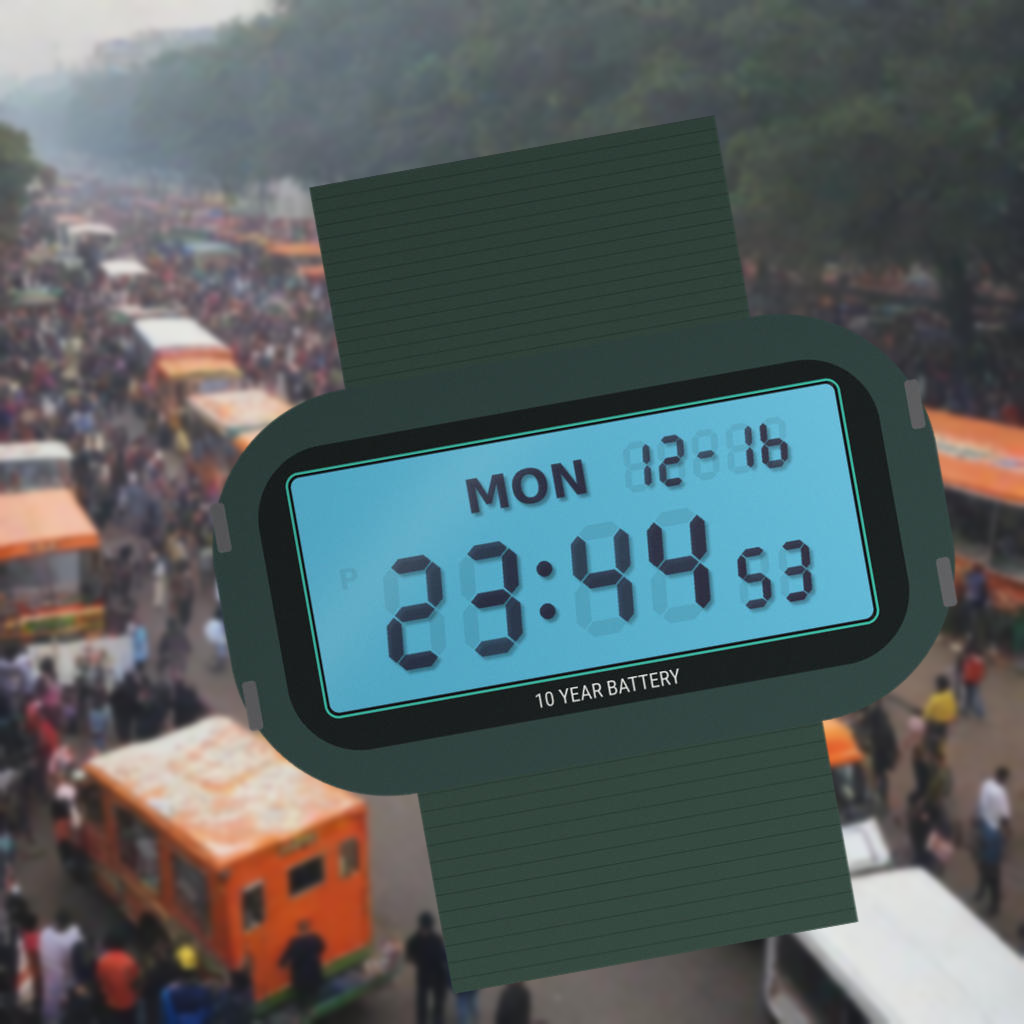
{"hour": 23, "minute": 44, "second": 53}
